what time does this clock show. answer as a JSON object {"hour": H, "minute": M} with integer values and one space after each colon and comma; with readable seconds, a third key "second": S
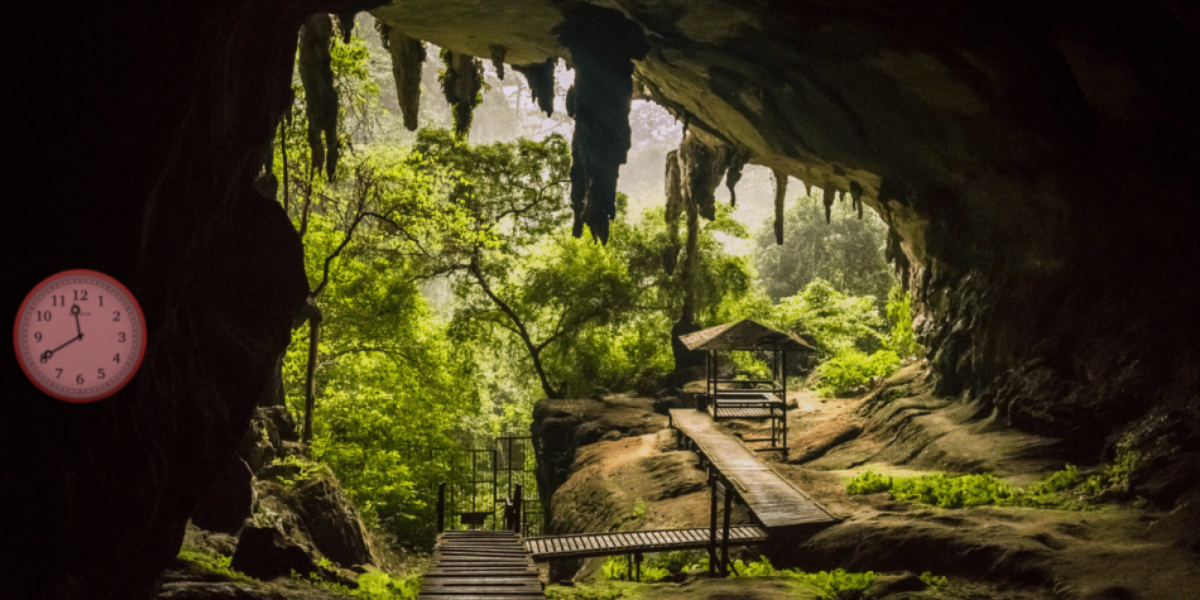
{"hour": 11, "minute": 40}
